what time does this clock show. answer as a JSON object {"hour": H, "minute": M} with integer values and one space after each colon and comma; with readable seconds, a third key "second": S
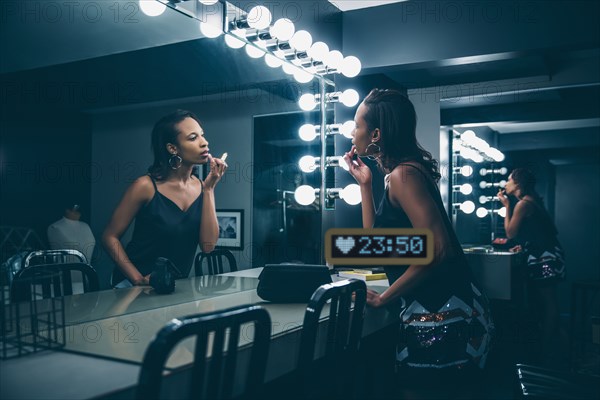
{"hour": 23, "minute": 50}
